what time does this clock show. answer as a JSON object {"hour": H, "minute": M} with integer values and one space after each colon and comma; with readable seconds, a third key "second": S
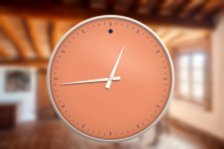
{"hour": 12, "minute": 44}
